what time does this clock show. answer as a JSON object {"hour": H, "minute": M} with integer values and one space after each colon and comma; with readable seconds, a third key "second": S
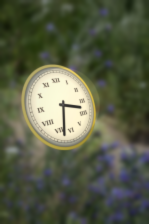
{"hour": 3, "minute": 33}
